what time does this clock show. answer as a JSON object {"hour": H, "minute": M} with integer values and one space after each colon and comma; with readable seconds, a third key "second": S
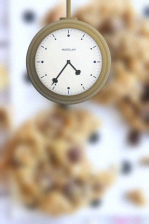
{"hour": 4, "minute": 36}
